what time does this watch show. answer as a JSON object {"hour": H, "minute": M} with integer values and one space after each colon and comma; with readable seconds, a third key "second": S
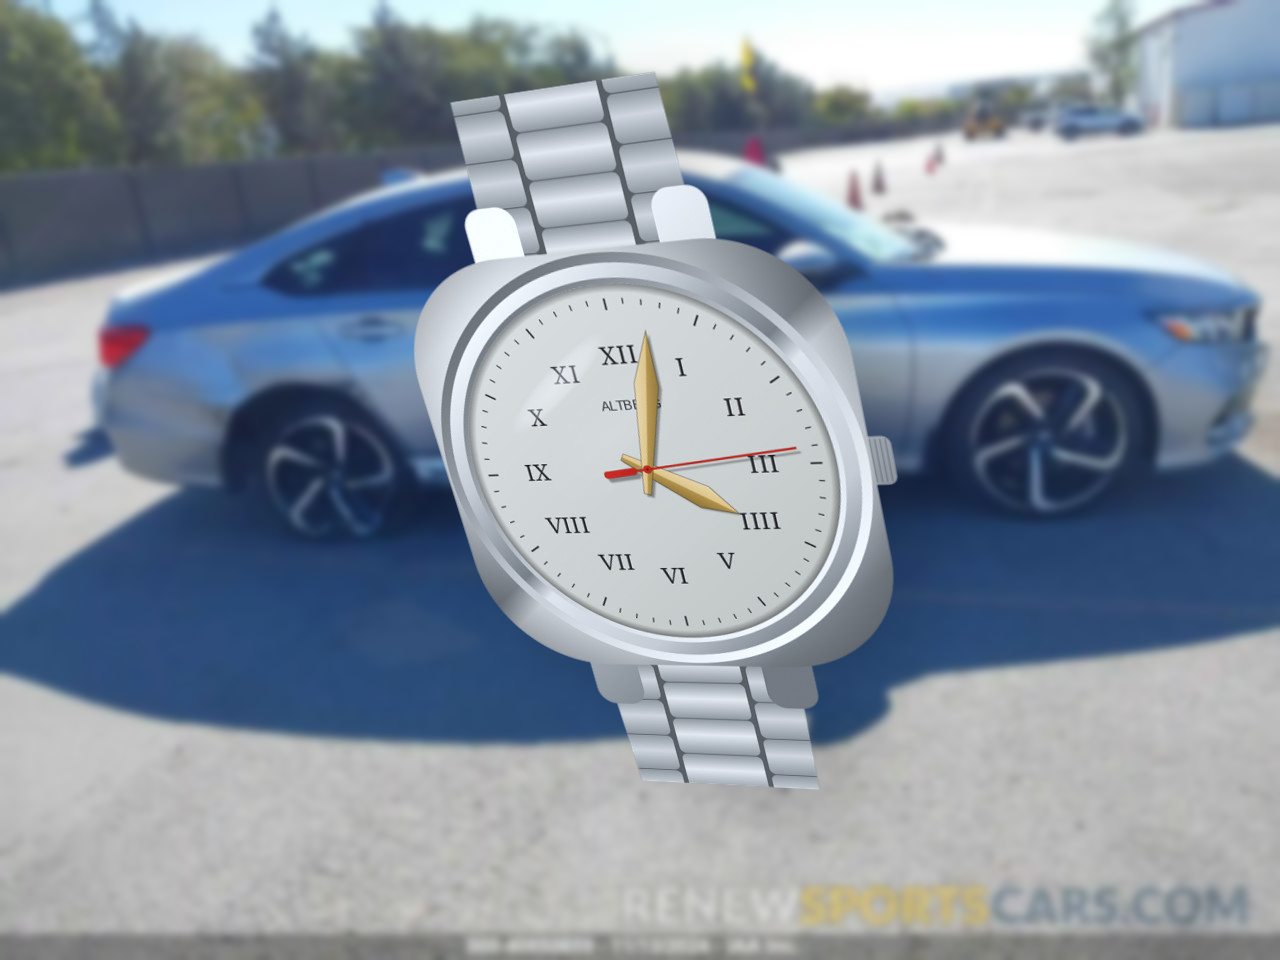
{"hour": 4, "minute": 2, "second": 14}
